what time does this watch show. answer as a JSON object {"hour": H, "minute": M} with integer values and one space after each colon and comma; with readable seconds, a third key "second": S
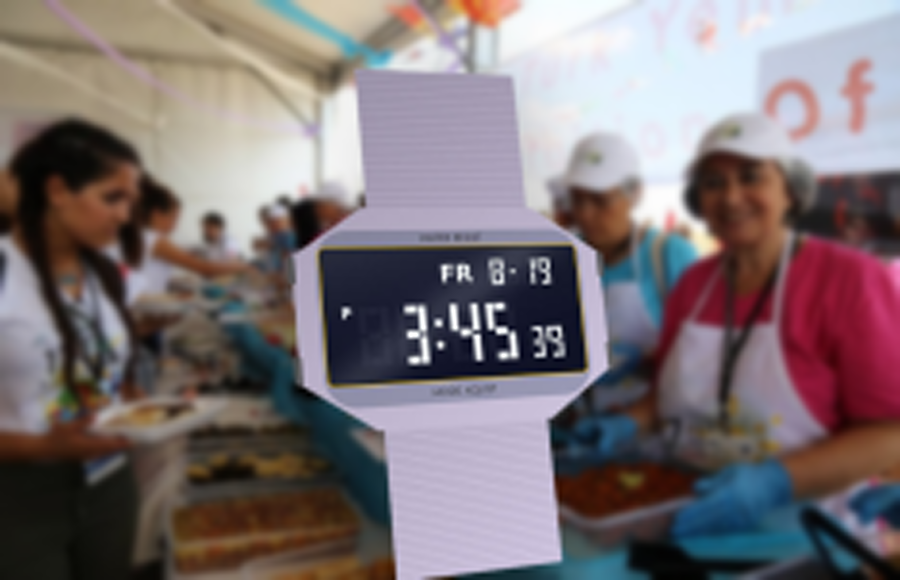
{"hour": 3, "minute": 45, "second": 39}
